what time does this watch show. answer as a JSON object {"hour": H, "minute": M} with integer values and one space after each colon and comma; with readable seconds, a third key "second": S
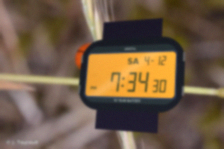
{"hour": 7, "minute": 34, "second": 30}
